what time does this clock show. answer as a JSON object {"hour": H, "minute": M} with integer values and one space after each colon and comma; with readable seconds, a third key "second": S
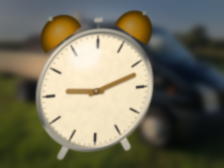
{"hour": 9, "minute": 12}
